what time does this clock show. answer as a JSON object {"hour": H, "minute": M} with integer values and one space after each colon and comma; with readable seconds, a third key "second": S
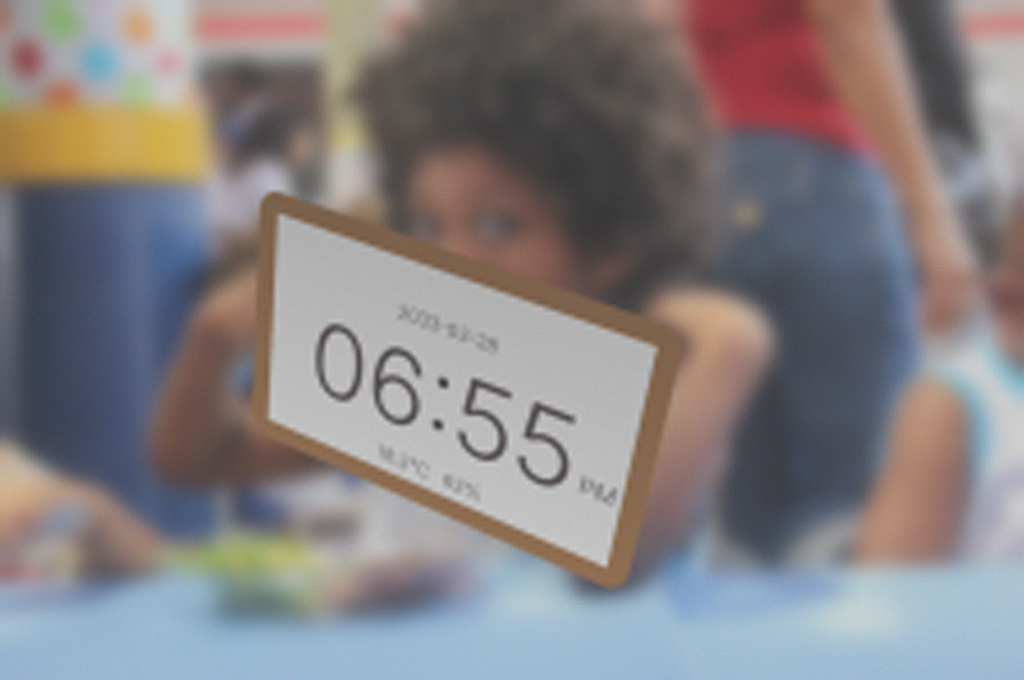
{"hour": 6, "minute": 55}
